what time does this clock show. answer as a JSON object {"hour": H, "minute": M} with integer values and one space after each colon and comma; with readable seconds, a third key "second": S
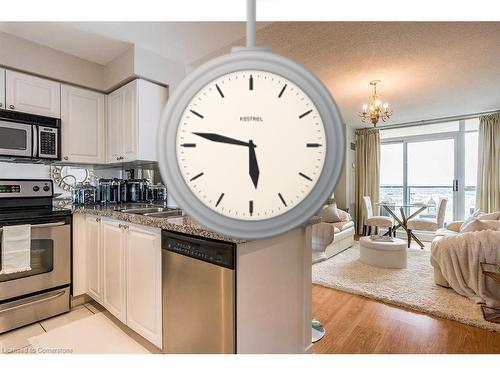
{"hour": 5, "minute": 47}
